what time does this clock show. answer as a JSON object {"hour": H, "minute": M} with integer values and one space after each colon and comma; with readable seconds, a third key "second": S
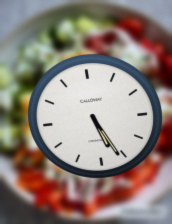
{"hour": 5, "minute": 26}
